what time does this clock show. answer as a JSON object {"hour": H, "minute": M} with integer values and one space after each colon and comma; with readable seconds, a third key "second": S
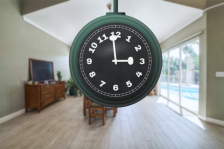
{"hour": 2, "minute": 59}
